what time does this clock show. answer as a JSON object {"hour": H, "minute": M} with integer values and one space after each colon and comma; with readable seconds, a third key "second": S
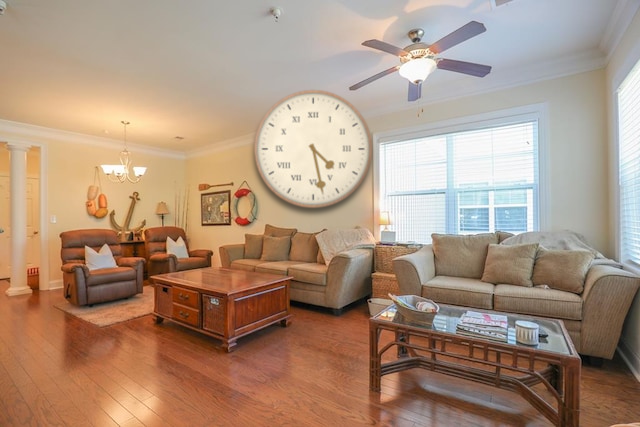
{"hour": 4, "minute": 28}
